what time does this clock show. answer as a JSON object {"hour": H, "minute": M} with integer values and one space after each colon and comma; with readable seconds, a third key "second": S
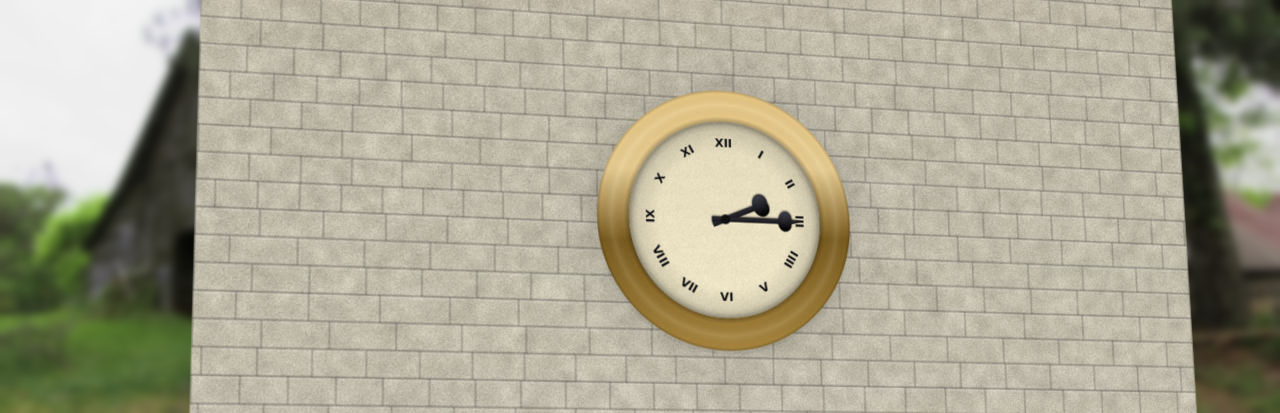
{"hour": 2, "minute": 15}
